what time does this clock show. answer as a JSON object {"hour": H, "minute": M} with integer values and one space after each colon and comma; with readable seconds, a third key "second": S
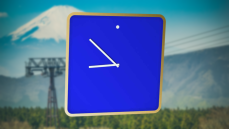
{"hour": 8, "minute": 52}
